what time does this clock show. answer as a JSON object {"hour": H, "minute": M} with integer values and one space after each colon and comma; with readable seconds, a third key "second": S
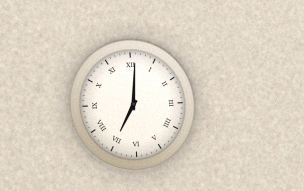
{"hour": 7, "minute": 1}
